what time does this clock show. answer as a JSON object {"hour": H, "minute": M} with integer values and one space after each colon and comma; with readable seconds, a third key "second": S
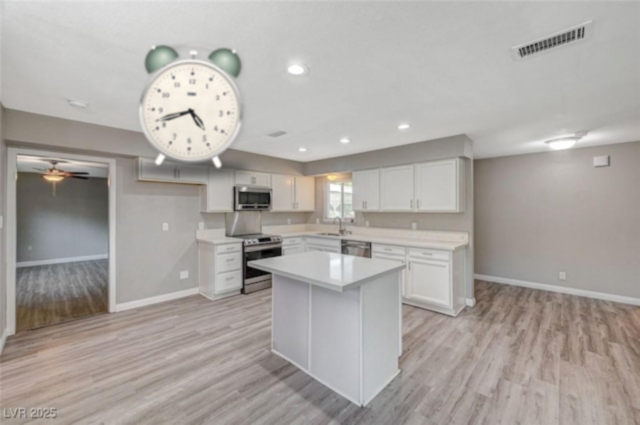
{"hour": 4, "minute": 42}
